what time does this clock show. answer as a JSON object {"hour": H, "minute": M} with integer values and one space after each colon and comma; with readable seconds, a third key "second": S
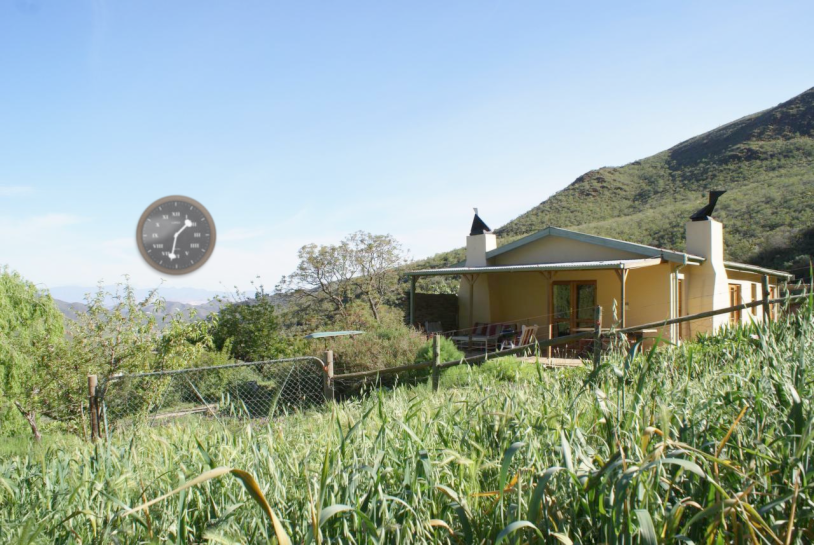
{"hour": 1, "minute": 32}
